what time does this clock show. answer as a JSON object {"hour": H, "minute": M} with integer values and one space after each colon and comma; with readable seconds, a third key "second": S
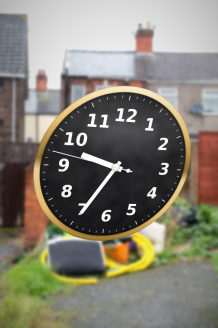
{"hour": 9, "minute": 34, "second": 47}
